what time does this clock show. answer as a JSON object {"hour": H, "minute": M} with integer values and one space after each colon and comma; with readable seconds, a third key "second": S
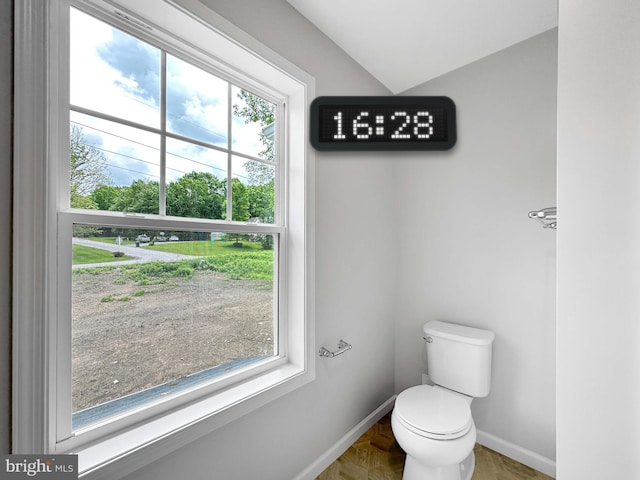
{"hour": 16, "minute": 28}
